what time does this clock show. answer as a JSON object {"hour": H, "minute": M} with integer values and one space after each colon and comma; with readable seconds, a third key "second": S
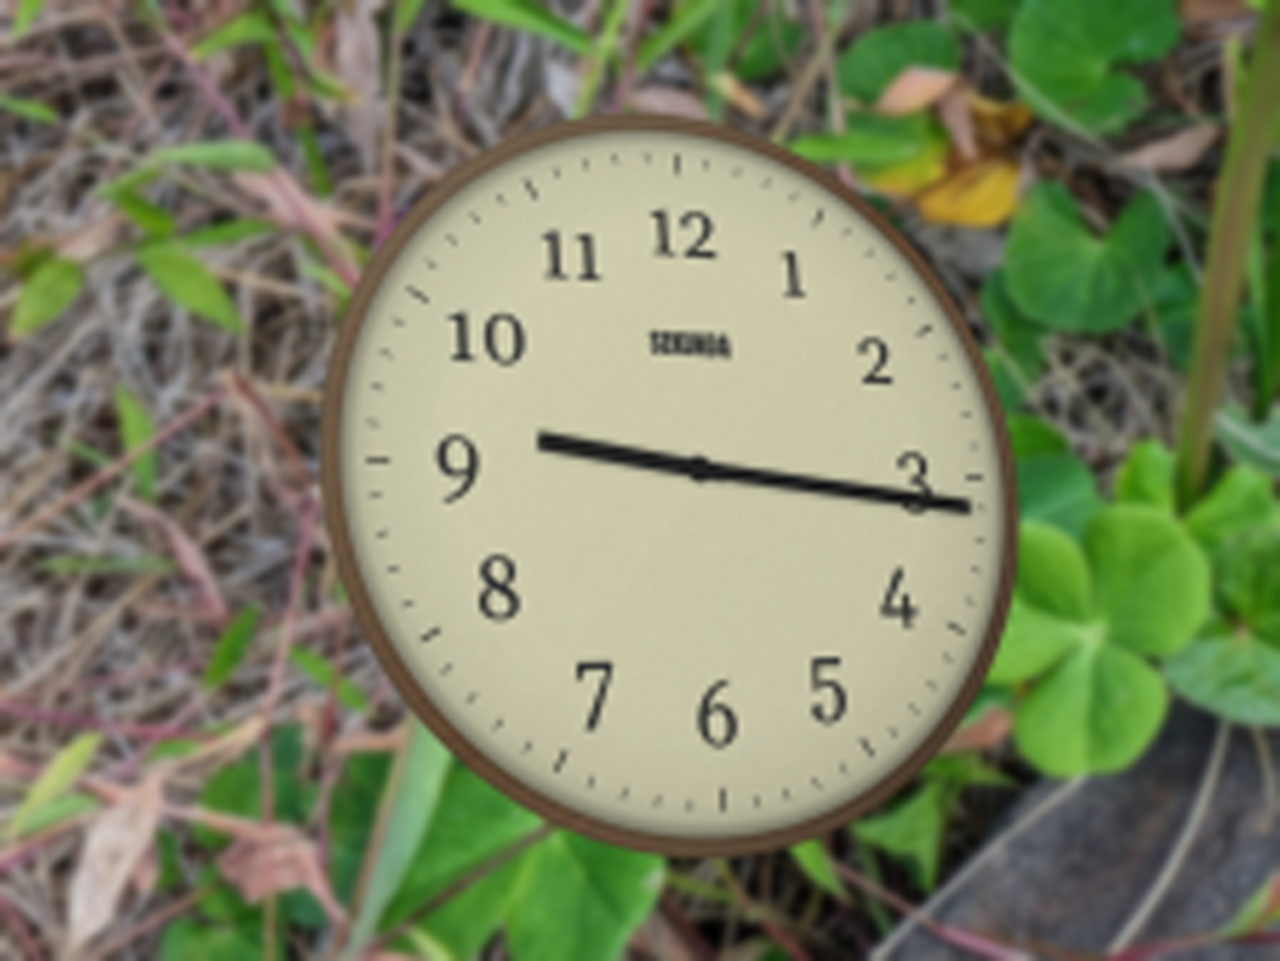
{"hour": 9, "minute": 16}
